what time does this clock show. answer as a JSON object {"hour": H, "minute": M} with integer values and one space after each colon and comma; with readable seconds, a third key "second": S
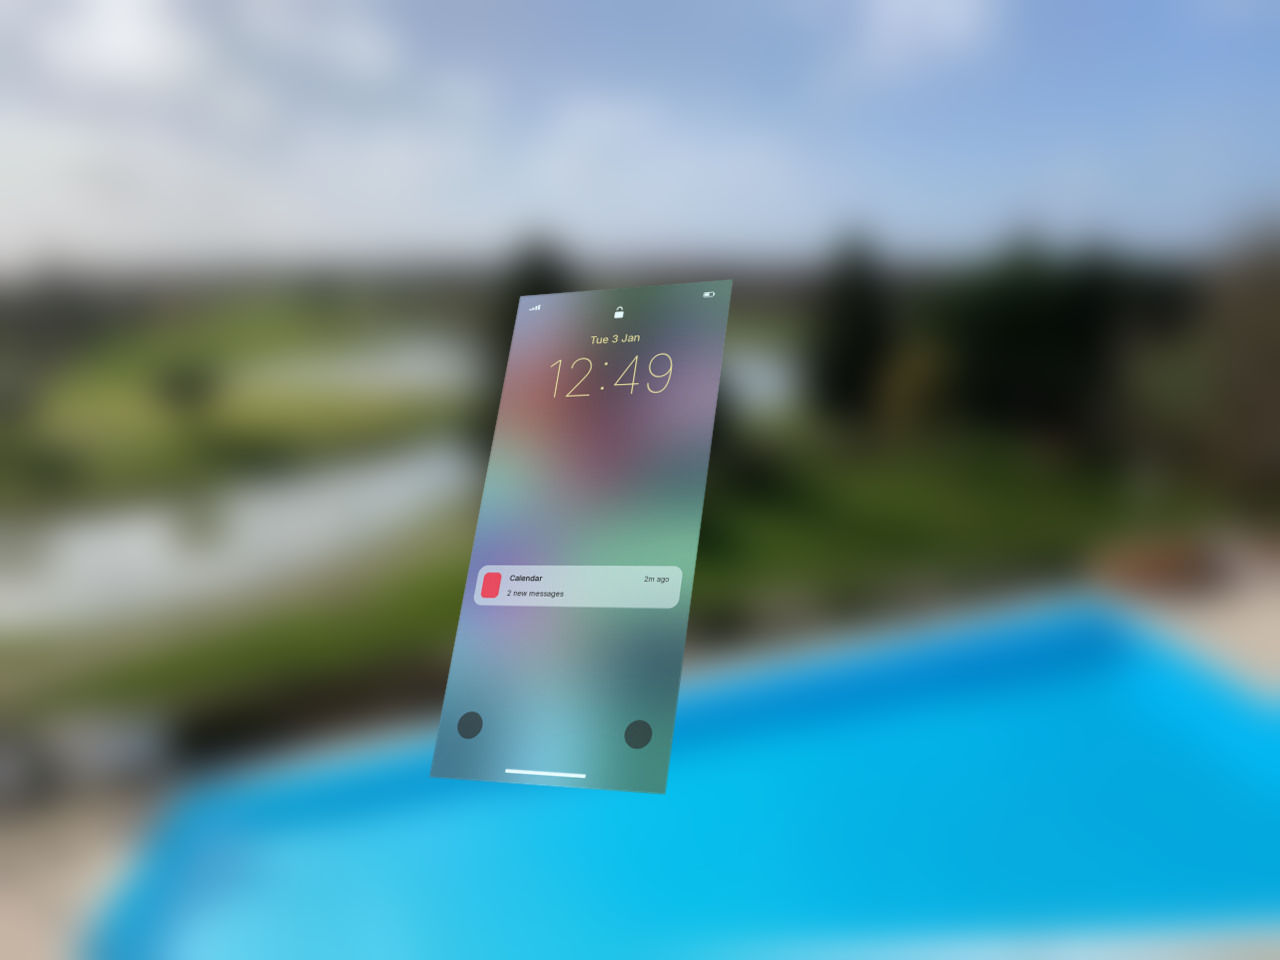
{"hour": 12, "minute": 49}
